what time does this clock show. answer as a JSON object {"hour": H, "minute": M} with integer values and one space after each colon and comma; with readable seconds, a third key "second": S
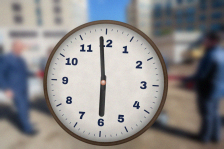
{"hour": 5, "minute": 59}
